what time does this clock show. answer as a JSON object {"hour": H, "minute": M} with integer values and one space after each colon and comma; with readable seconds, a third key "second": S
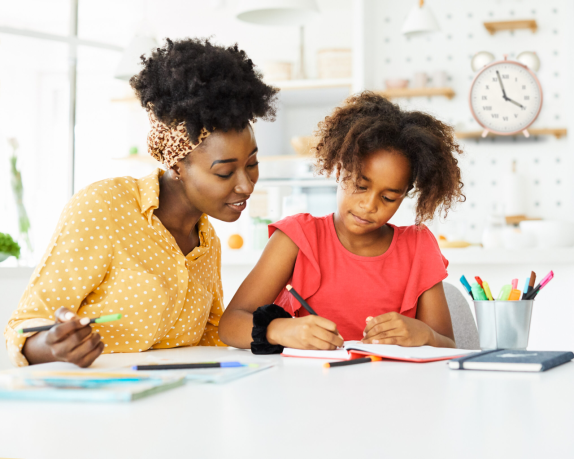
{"hour": 3, "minute": 57}
